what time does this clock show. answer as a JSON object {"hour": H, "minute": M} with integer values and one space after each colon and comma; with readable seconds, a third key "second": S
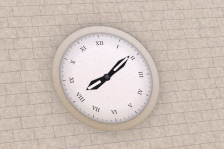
{"hour": 8, "minute": 9}
